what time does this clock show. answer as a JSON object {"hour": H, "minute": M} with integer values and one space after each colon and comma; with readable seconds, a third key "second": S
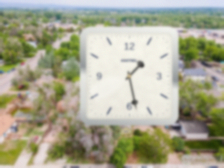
{"hour": 1, "minute": 28}
